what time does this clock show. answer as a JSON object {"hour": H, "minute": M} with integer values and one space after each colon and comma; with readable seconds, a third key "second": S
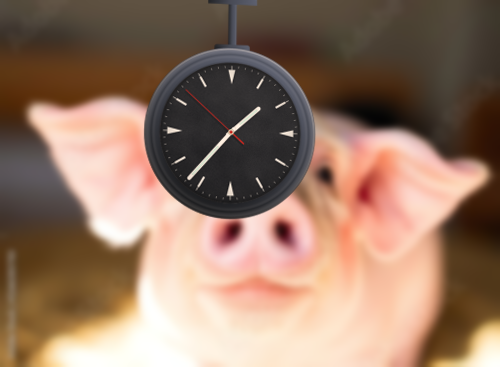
{"hour": 1, "minute": 36, "second": 52}
